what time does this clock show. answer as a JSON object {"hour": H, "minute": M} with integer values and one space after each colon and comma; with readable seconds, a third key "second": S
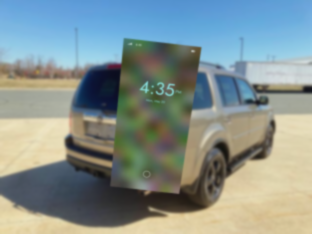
{"hour": 4, "minute": 35}
